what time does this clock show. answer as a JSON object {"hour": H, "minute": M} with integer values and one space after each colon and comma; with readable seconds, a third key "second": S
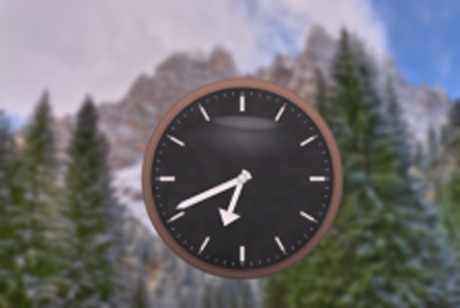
{"hour": 6, "minute": 41}
